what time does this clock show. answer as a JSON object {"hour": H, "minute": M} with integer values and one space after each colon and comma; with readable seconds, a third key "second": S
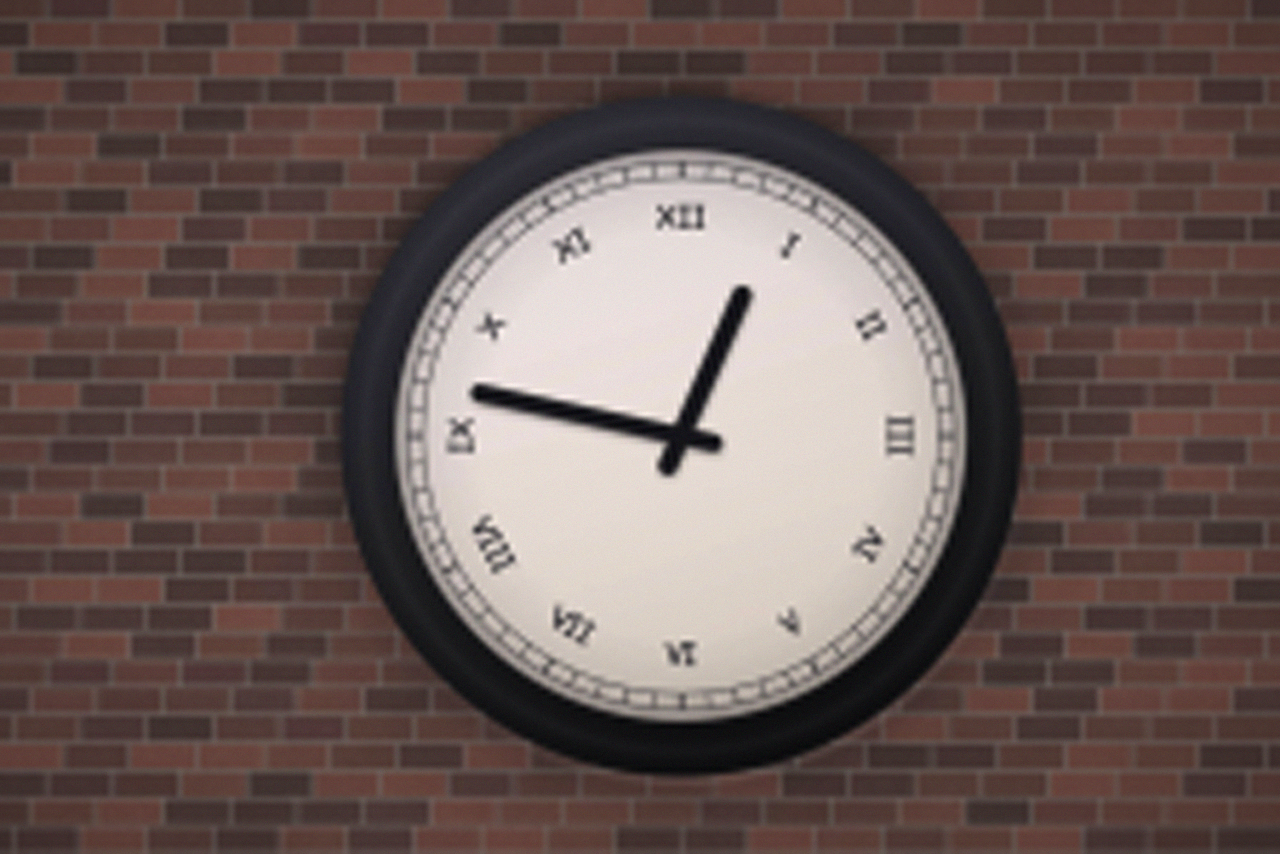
{"hour": 12, "minute": 47}
